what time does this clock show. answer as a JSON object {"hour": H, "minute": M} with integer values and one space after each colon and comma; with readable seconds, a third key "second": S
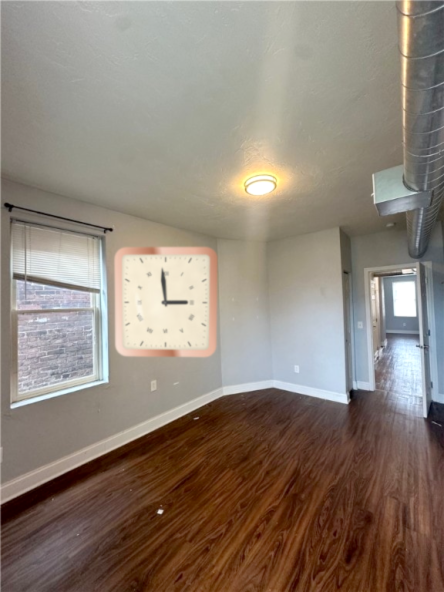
{"hour": 2, "minute": 59}
